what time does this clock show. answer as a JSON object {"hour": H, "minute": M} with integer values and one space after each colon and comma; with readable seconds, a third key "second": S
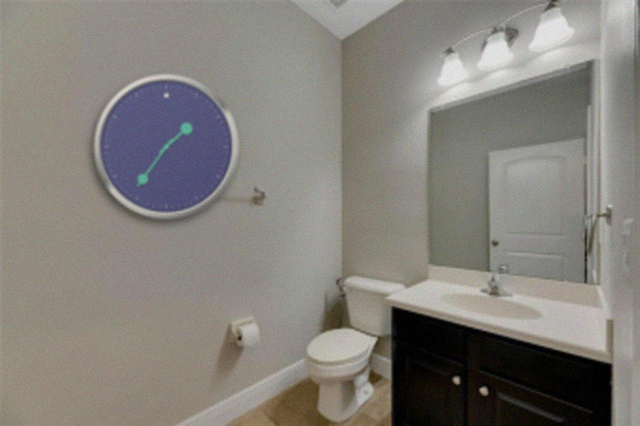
{"hour": 1, "minute": 36}
